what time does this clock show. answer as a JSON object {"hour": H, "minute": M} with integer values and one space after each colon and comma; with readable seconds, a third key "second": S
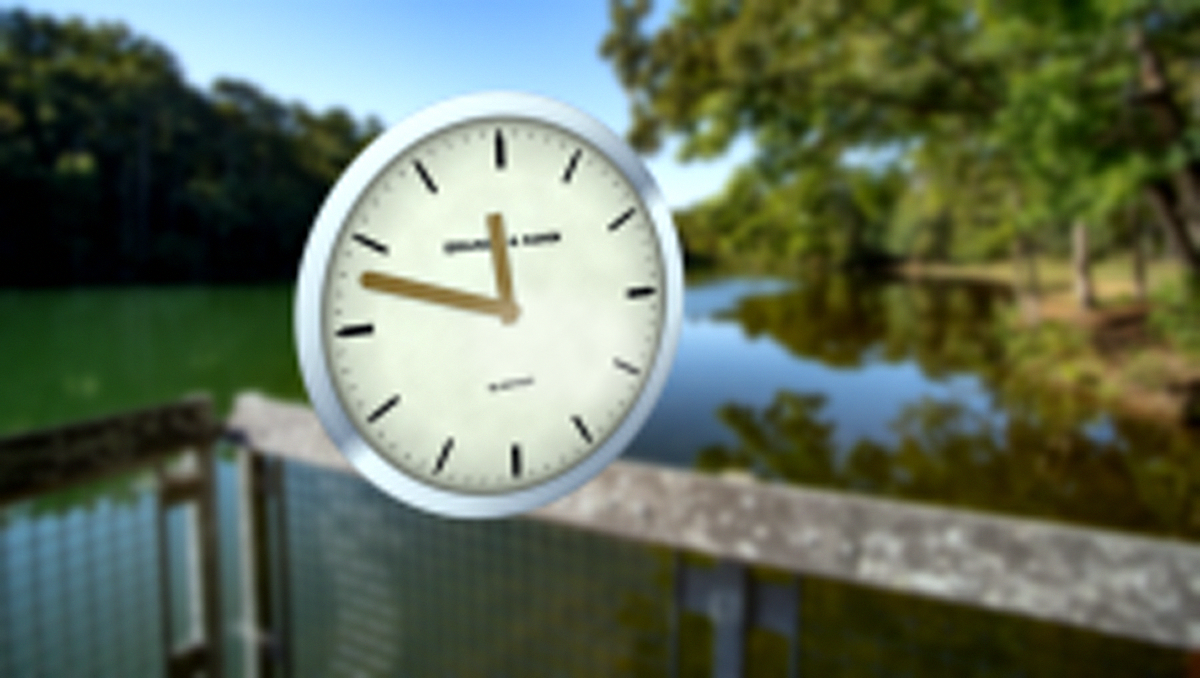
{"hour": 11, "minute": 48}
